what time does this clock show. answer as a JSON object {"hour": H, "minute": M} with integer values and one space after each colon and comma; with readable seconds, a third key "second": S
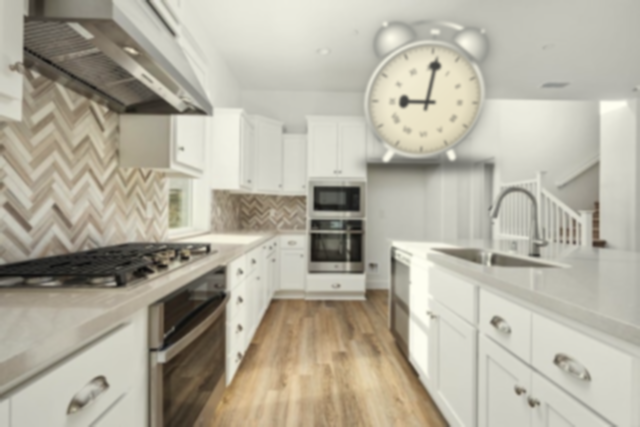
{"hour": 9, "minute": 1}
